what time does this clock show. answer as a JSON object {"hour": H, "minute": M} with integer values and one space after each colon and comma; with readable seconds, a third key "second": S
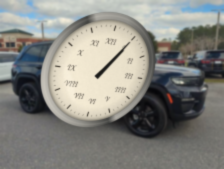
{"hour": 1, "minute": 5}
